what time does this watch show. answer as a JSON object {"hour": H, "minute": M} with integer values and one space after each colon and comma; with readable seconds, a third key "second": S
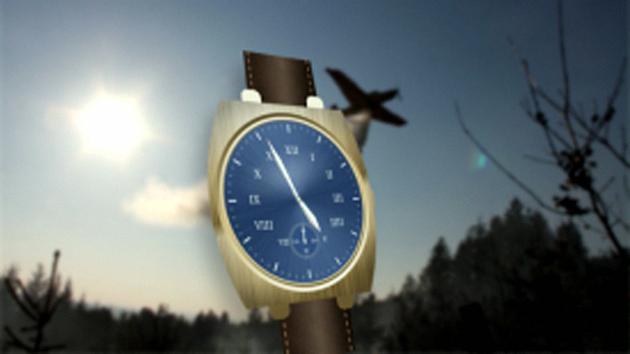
{"hour": 4, "minute": 56}
